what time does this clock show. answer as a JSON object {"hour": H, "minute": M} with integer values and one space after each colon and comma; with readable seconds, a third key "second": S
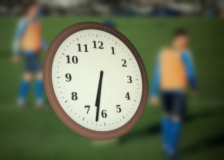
{"hour": 6, "minute": 32}
